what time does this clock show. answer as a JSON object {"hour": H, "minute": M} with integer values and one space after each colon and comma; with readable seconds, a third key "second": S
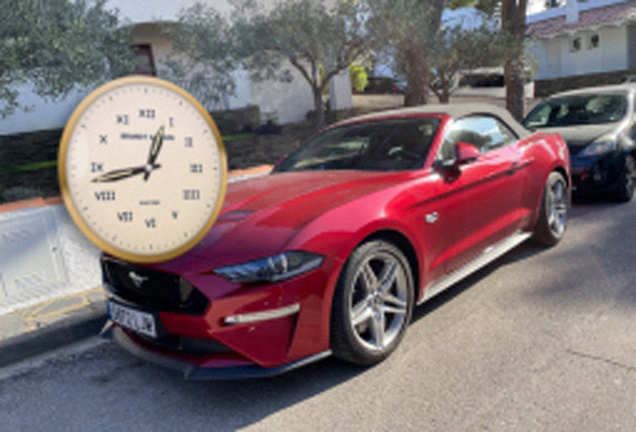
{"hour": 12, "minute": 43}
